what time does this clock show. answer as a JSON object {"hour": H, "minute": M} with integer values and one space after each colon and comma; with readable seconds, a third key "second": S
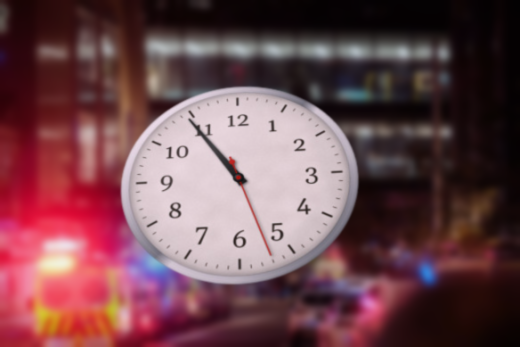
{"hour": 10, "minute": 54, "second": 27}
